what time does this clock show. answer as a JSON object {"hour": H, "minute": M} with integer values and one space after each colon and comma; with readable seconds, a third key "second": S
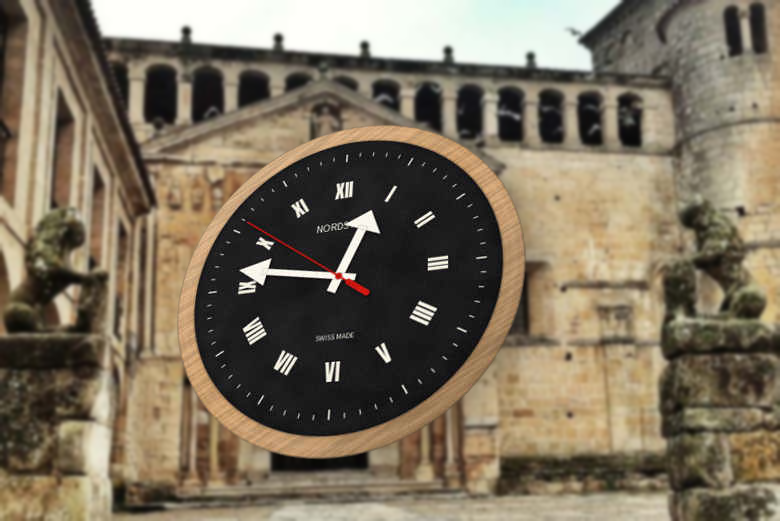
{"hour": 12, "minute": 46, "second": 51}
